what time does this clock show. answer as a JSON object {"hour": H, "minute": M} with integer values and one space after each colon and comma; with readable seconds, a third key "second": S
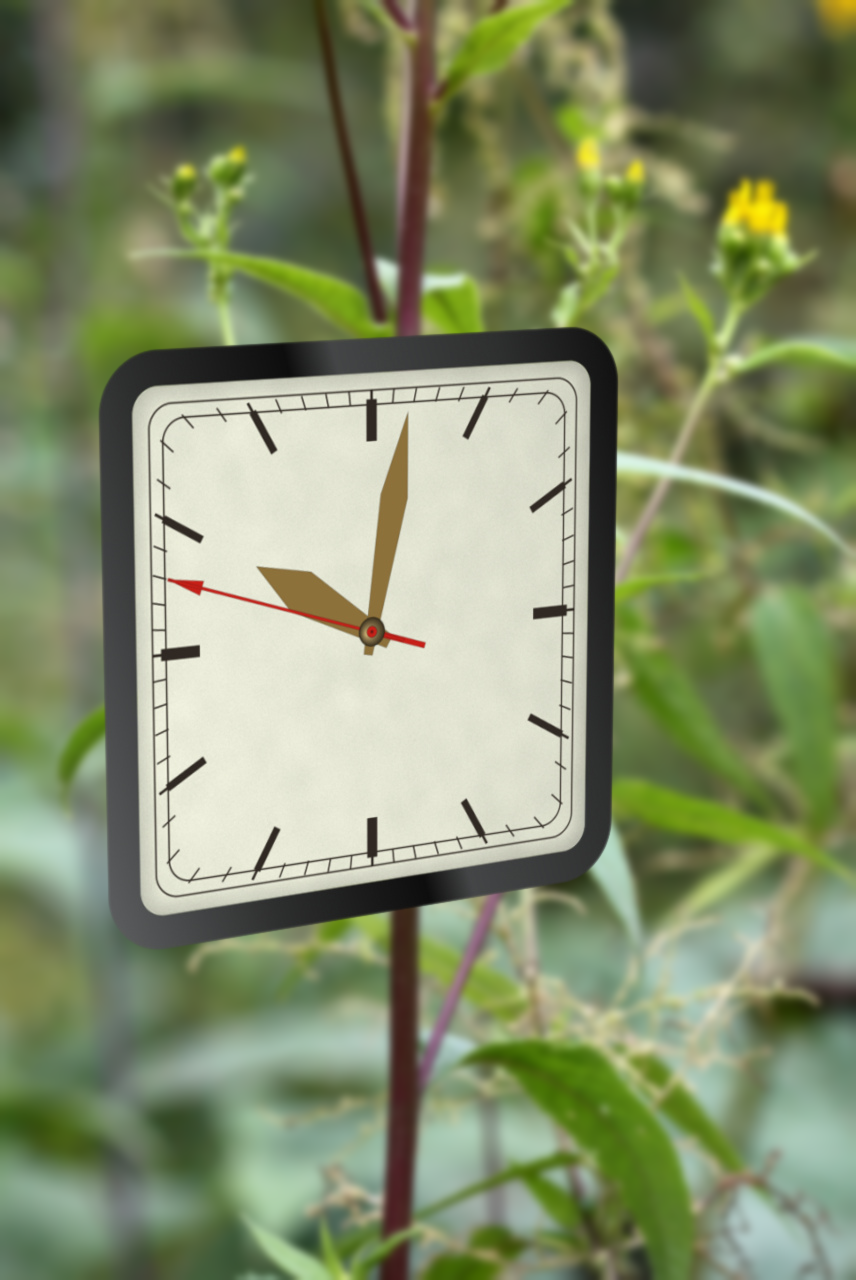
{"hour": 10, "minute": 1, "second": 48}
